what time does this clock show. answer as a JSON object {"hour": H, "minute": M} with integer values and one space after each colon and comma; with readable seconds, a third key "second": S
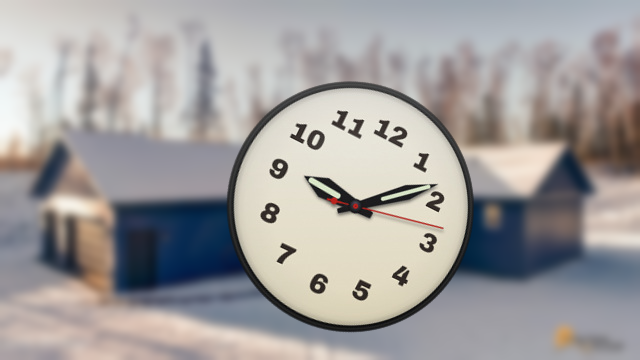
{"hour": 9, "minute": 8, "second": 13}
